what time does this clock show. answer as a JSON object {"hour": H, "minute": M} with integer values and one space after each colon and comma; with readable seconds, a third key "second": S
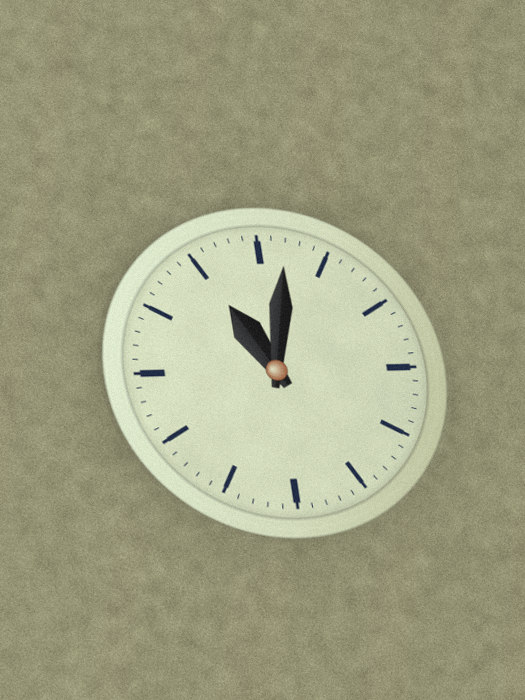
{"hour": 11, "minute": 2}
